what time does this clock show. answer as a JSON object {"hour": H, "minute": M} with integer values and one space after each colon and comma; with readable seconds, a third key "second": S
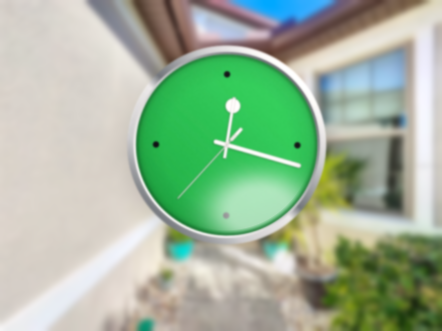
{"hour": 12, "minute": 17, "second": 37}
